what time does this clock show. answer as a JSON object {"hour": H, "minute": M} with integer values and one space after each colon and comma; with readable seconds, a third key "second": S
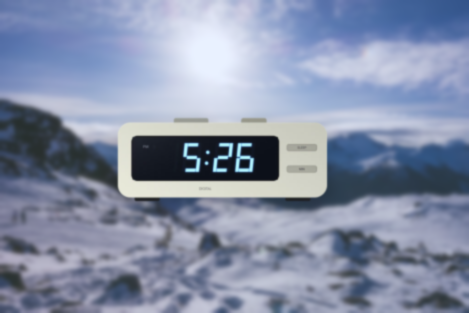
{"hour": 5, "minute": 26}
